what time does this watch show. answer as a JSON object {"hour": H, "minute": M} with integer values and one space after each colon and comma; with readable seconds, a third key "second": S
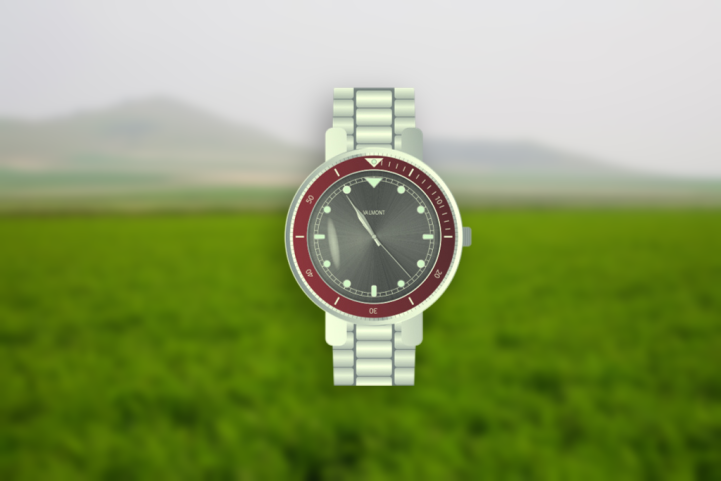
{"hour": 10, "minute": 54, "second": 23}
